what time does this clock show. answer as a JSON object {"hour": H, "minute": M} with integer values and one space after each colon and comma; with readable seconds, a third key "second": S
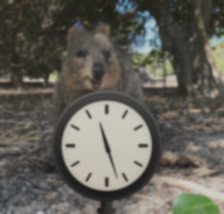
{"hour": 11, "minute": 27}
